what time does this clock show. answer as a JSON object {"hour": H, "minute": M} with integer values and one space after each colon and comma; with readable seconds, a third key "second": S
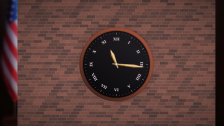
{"hour": 11, "minute": 16}
